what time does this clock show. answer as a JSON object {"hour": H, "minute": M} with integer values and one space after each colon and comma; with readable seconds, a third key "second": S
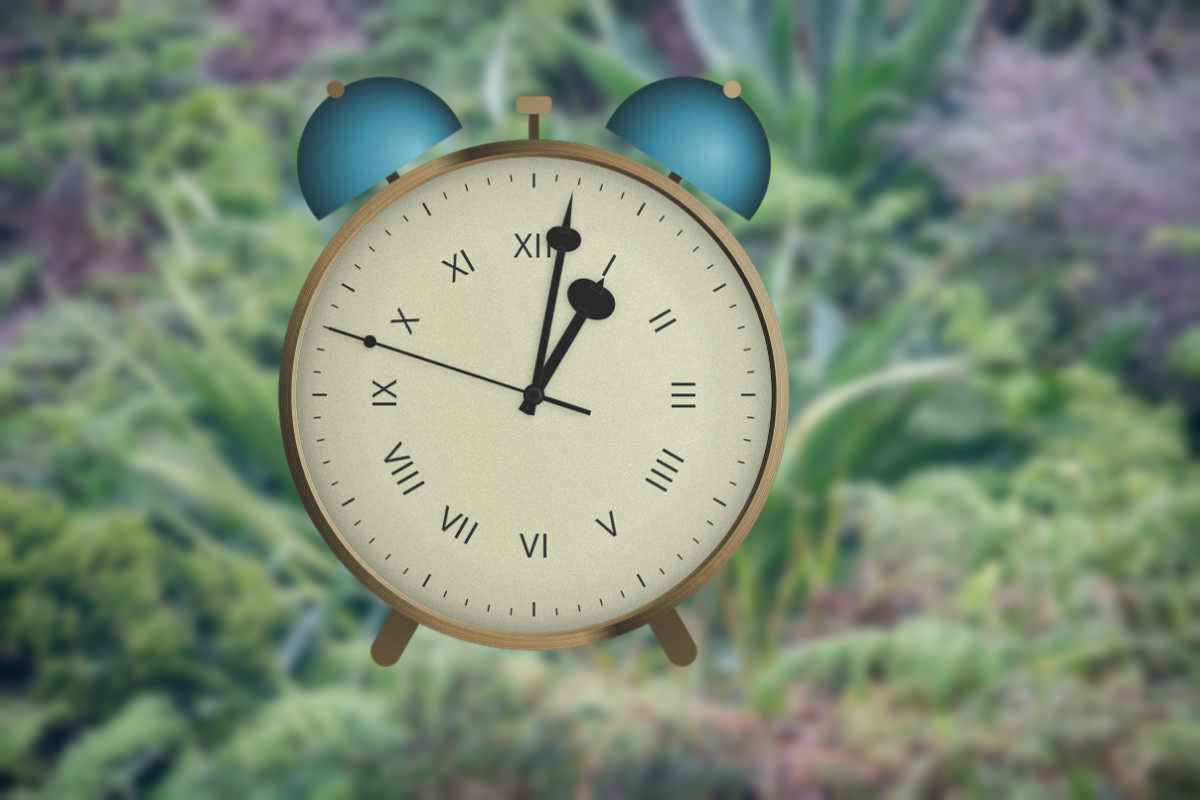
{"hour": 1, "minute": 1, "second": 48}
